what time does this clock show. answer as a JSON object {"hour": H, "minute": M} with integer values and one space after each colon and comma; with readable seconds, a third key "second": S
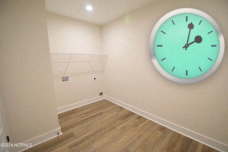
{"hour": 2, "minute": 2}
